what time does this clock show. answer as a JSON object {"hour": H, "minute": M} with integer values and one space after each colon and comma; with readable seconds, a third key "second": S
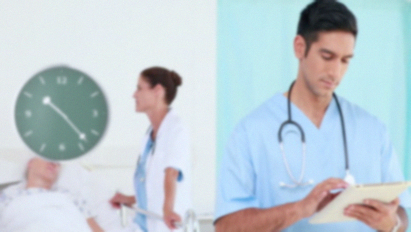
{"hour": 10, "minute": 23}
